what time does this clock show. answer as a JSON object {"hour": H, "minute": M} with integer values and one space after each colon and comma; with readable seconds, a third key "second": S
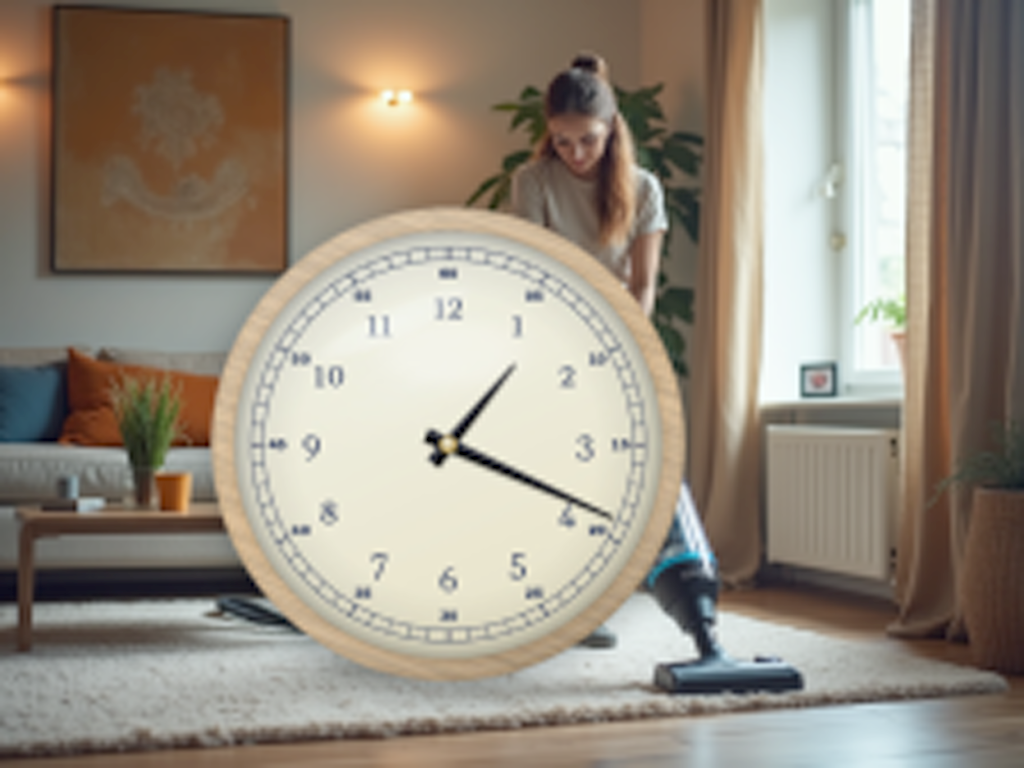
{"hour": 1, "minute": 19}
